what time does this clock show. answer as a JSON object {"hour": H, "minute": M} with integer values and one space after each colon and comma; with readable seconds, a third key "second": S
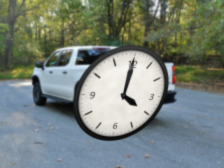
{"hour": 4, "minute": 0}
